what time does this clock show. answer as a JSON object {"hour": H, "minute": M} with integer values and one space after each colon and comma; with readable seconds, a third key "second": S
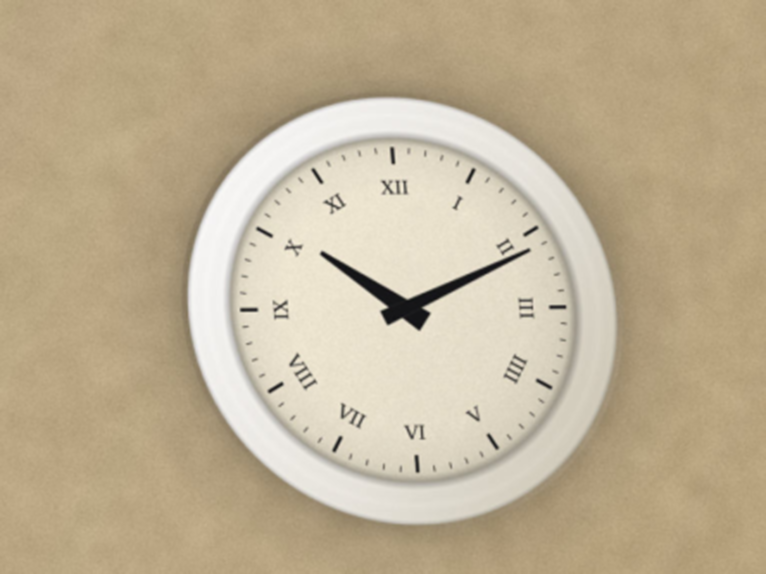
{"hour": 10, "minute": 11}
